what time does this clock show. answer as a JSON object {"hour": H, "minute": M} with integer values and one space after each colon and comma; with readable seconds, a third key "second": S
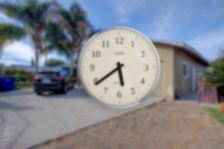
{"hour": 5, "minute": 39}
